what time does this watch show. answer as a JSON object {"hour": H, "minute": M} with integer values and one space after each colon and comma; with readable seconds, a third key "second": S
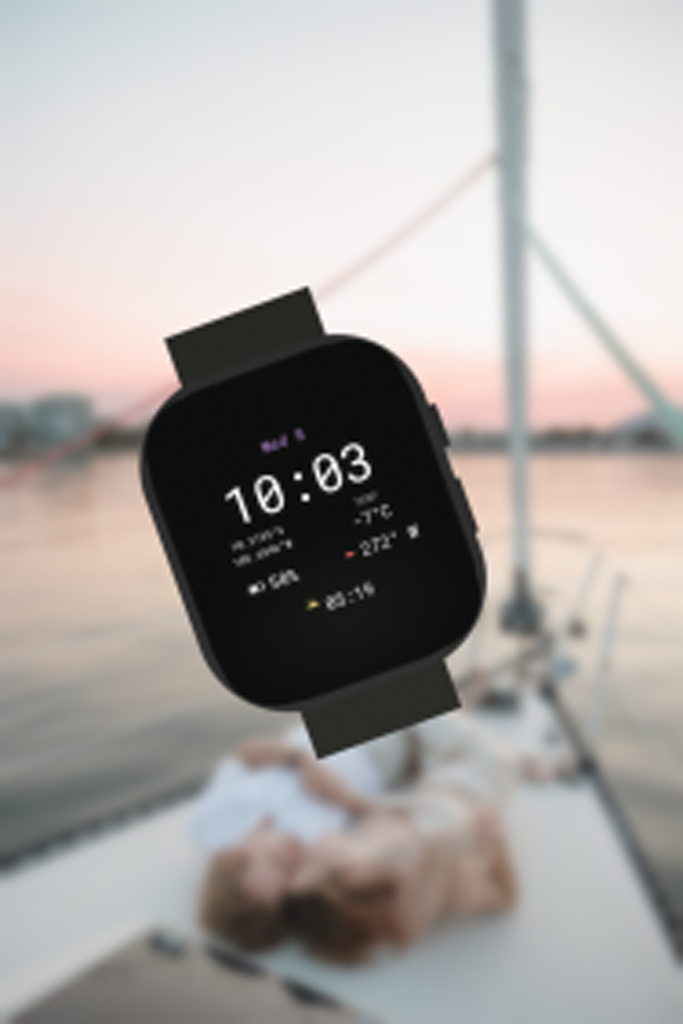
{"hour": 10, "minute": 3}
